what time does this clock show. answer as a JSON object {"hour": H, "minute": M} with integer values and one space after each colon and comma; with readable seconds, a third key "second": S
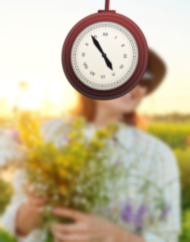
{"hour": 4, "minute": 54}
